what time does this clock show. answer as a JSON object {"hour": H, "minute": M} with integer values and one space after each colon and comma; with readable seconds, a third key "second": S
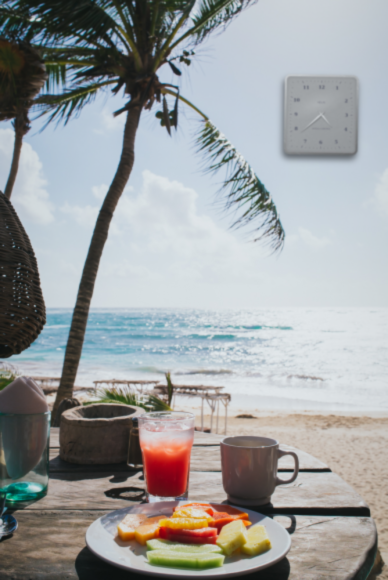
{"hour": 4, "minute": 38}
